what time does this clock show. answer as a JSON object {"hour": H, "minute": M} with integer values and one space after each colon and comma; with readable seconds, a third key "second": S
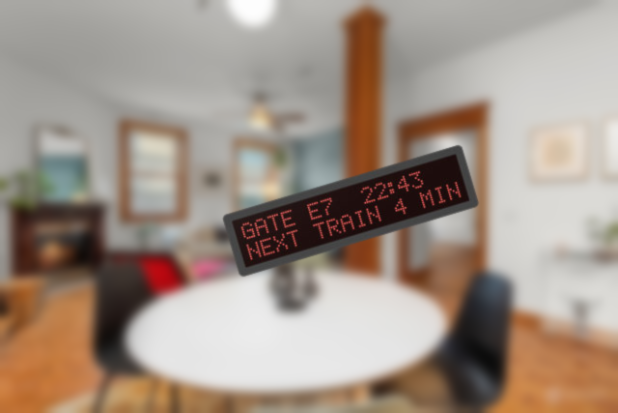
{"hour": 22, "minute": 43}
